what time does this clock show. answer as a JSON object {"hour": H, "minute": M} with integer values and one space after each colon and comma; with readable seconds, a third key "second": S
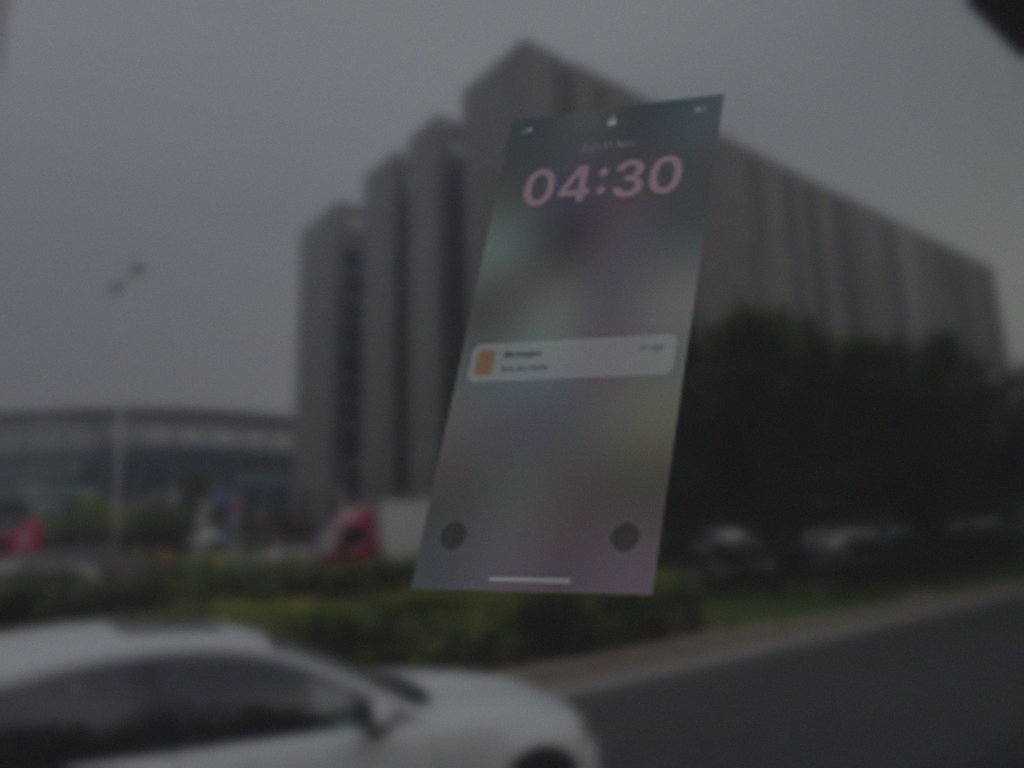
{"hour": 4, "minute": 30}
